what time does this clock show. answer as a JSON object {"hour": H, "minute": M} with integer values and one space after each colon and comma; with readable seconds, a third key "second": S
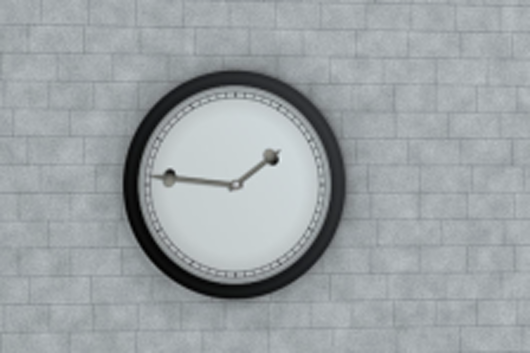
{"hour": 1, "minute": 46}
